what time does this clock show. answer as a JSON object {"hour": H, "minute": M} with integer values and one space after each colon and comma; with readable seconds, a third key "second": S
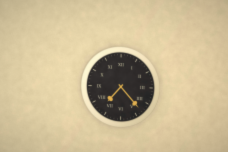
{"hour": 7, "minute": 23}
